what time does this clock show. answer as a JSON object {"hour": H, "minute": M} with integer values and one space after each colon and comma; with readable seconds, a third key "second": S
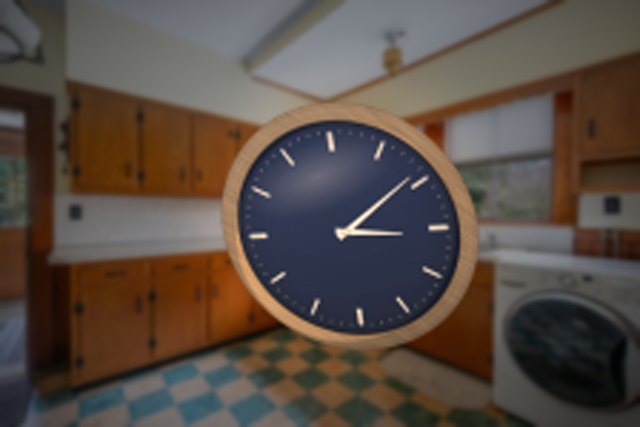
{"hour": 3, "minute": 9}
